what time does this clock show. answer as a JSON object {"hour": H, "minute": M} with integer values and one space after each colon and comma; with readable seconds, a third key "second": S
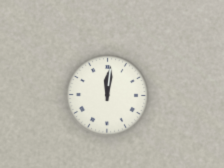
{"hour": 12, "minute": 1}
